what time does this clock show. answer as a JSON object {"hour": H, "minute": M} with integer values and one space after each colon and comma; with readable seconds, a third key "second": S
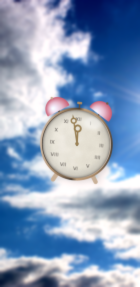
{"hour": 11, "minute": 58}
